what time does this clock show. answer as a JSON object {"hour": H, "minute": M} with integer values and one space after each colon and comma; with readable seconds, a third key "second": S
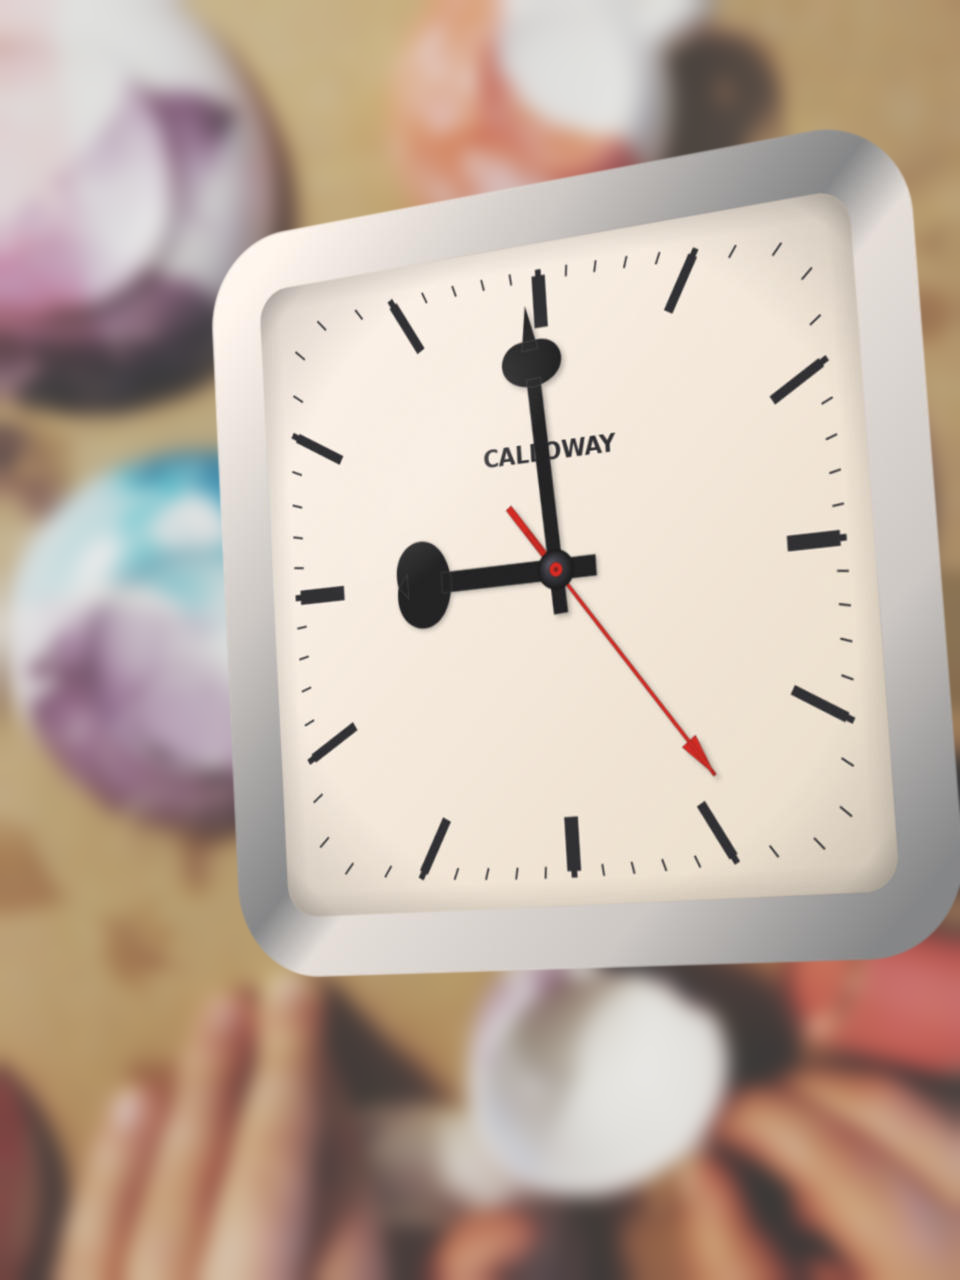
{"hour": 8, "minute": 59, "second": 24}
